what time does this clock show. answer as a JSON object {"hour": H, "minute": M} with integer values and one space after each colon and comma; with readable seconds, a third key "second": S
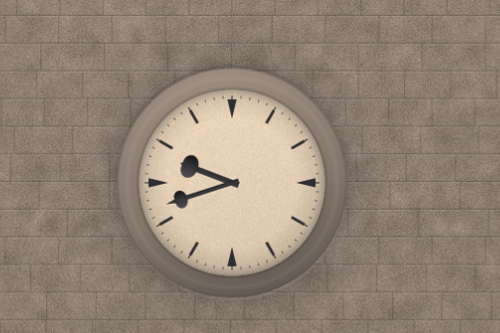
{"hour": 9, "minute": 42}
